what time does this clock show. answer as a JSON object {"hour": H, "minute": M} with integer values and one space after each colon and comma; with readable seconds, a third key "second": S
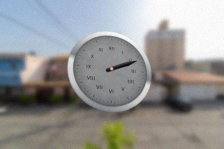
{"hour": 2, "minute": 11}
